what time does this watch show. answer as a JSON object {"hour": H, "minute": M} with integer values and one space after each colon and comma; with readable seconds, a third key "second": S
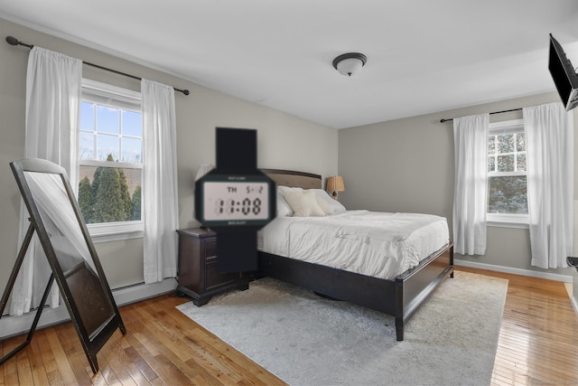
{"hour": 11, "minute": 8}
